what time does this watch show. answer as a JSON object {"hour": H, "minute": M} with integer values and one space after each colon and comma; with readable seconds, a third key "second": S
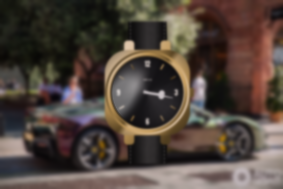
{"hour": 3, "minute": 17}
